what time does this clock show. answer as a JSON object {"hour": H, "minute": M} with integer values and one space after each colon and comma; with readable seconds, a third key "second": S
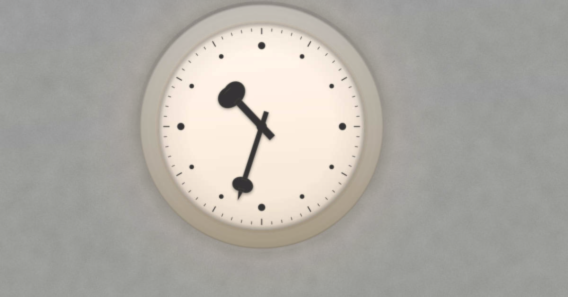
{"hour": 10, "minute": 33}
